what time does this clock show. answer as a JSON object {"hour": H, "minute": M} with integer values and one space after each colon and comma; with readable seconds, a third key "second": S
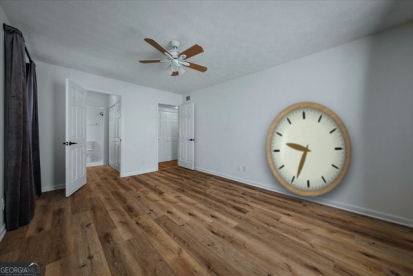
{"hour": 9, "minute": 34}
